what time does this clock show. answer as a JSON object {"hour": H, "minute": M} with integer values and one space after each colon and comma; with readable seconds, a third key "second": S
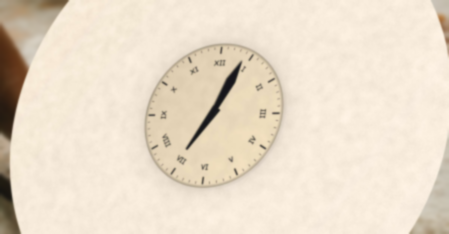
{"hour": 7, "minute": 4}
